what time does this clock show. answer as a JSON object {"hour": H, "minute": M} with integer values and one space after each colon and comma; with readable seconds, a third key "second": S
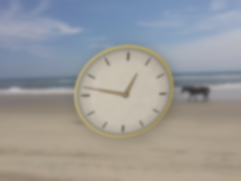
{"hour": 12, "minute": 47}
